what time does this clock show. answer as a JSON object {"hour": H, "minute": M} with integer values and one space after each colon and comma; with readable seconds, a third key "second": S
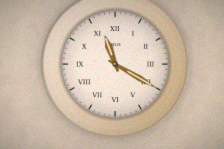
{"hour": 11, "minute": 20}
